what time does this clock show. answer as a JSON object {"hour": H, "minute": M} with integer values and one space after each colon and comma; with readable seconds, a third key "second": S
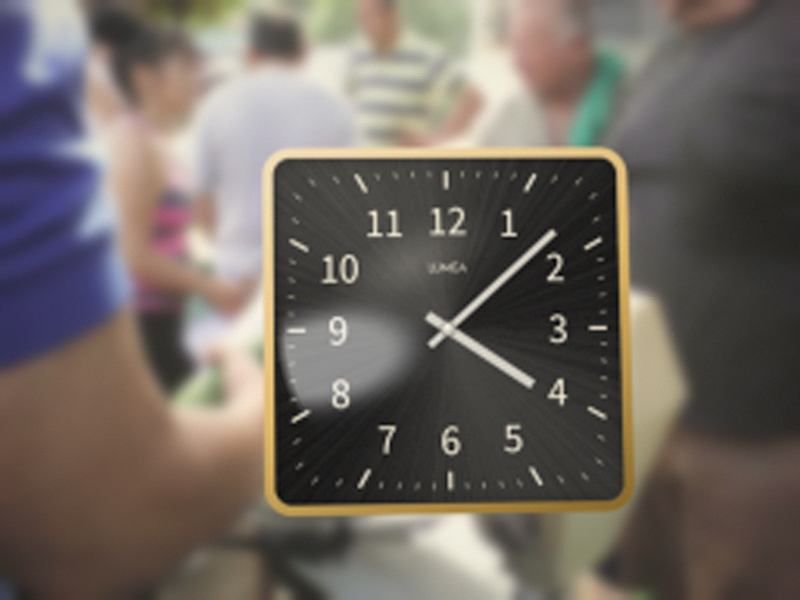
{"hour": 4, "minute": 8}
